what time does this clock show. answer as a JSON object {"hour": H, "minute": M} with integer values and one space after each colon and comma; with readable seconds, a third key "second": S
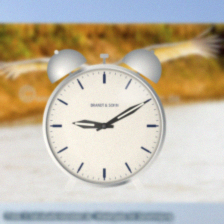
{"hour": 9, "minute": 10}
